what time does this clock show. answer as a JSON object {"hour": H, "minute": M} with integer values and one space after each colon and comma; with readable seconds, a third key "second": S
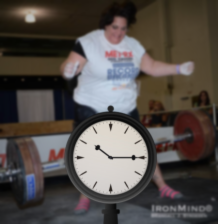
{"hour": 10, "minute": 15}
